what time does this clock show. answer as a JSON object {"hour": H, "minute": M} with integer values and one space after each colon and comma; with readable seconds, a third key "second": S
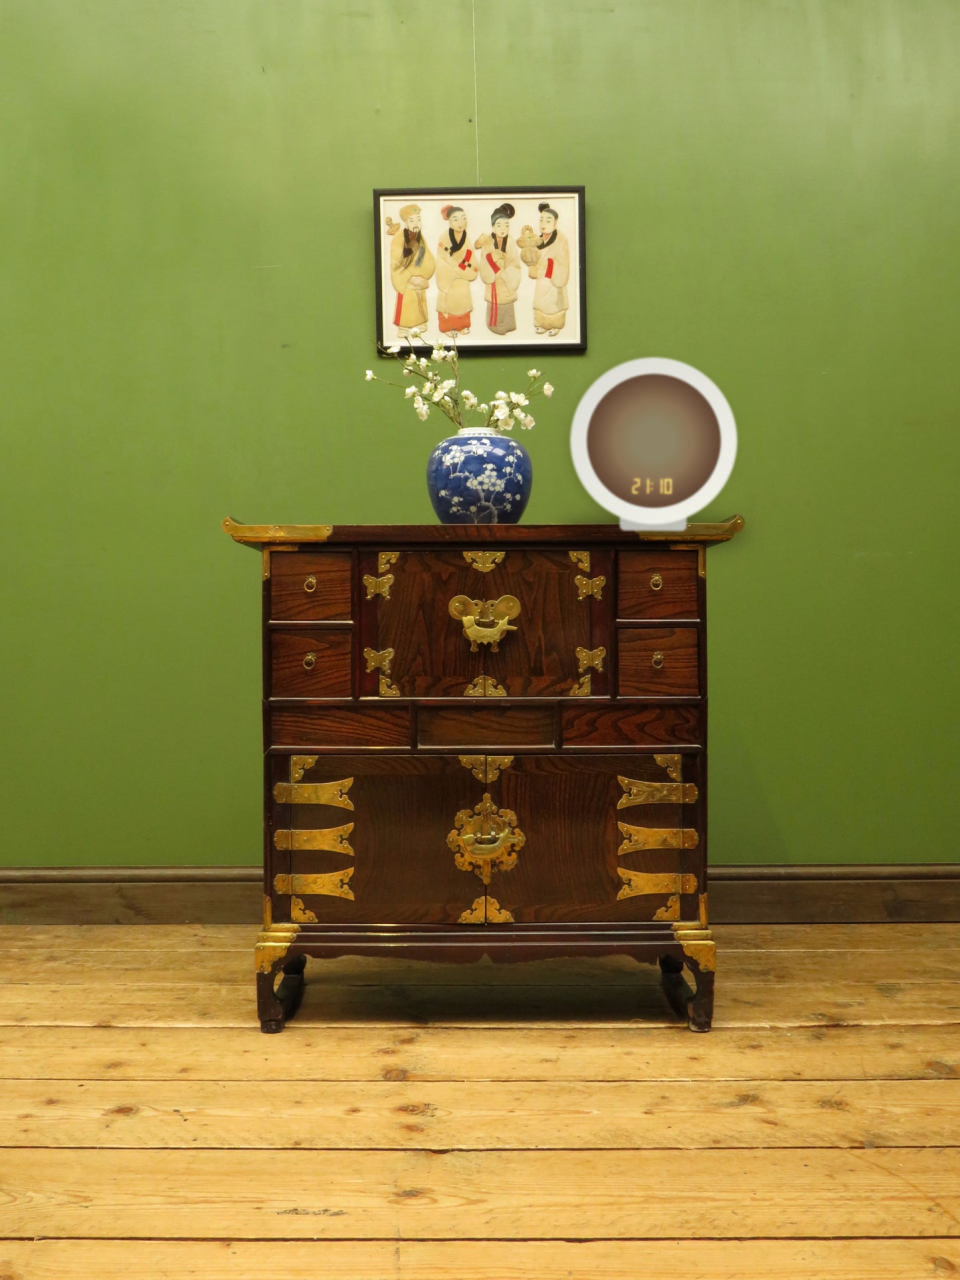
{"hour": 21, "minute": 10}
